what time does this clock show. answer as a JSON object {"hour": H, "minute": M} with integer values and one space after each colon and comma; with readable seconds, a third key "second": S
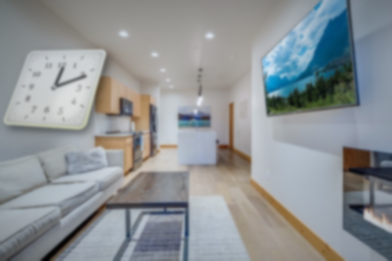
{"hour": 12, "minute": 11}
